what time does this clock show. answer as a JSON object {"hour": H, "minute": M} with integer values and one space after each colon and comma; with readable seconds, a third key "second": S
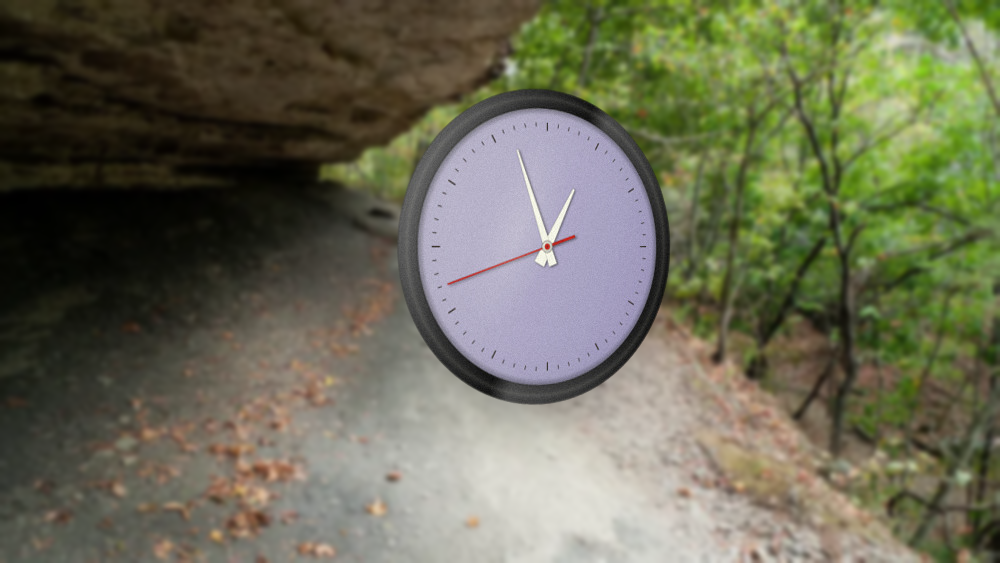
{"hour": 12, "minute": 56, "second": 42}
